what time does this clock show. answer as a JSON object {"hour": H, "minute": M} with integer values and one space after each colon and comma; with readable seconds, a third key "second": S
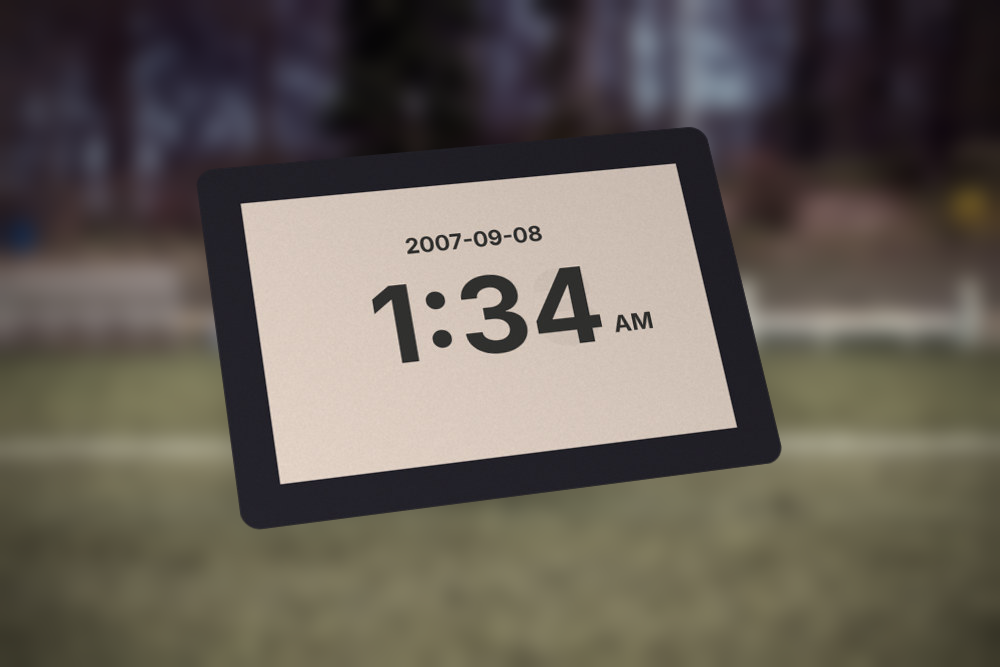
{"hour": 1, "minute": 34}
